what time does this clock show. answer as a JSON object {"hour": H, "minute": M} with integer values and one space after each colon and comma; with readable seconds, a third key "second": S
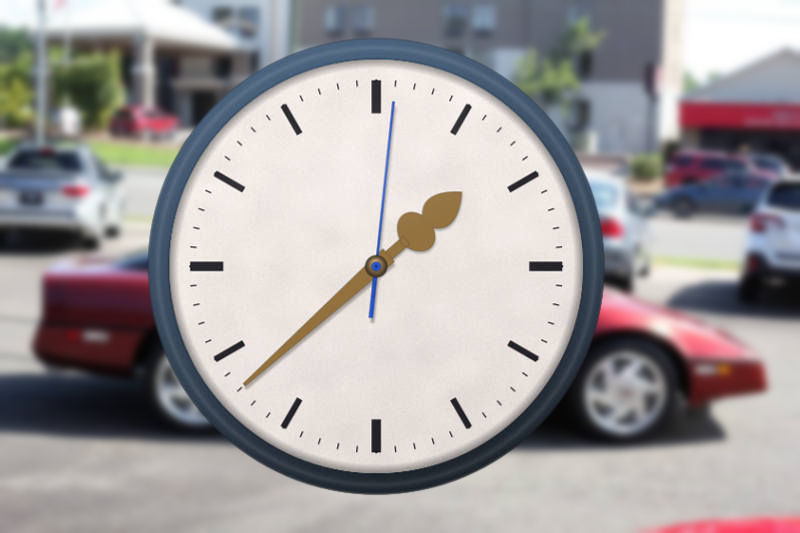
{"hour": 1, "minute": 38, "second": 1}
